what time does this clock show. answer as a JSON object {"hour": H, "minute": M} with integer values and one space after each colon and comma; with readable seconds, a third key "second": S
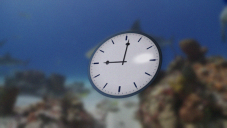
{"hour": 9, "minute": 1}
